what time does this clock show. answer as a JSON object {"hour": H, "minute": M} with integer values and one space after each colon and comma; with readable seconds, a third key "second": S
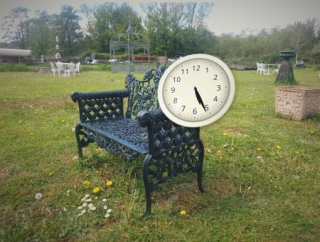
{"hour": 5, "minute": 26}
